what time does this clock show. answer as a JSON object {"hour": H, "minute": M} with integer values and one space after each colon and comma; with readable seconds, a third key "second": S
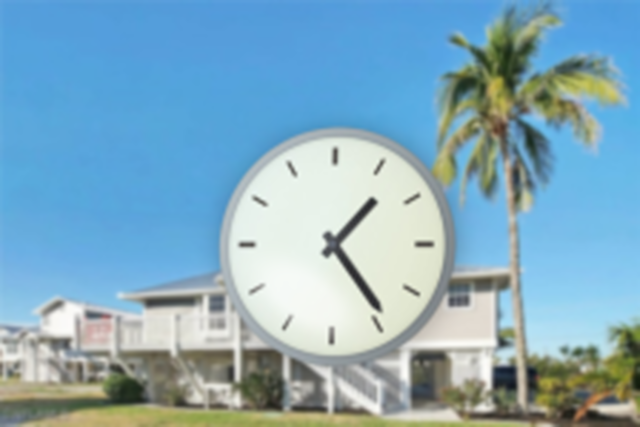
{"hour": 1, "minute": 24}
